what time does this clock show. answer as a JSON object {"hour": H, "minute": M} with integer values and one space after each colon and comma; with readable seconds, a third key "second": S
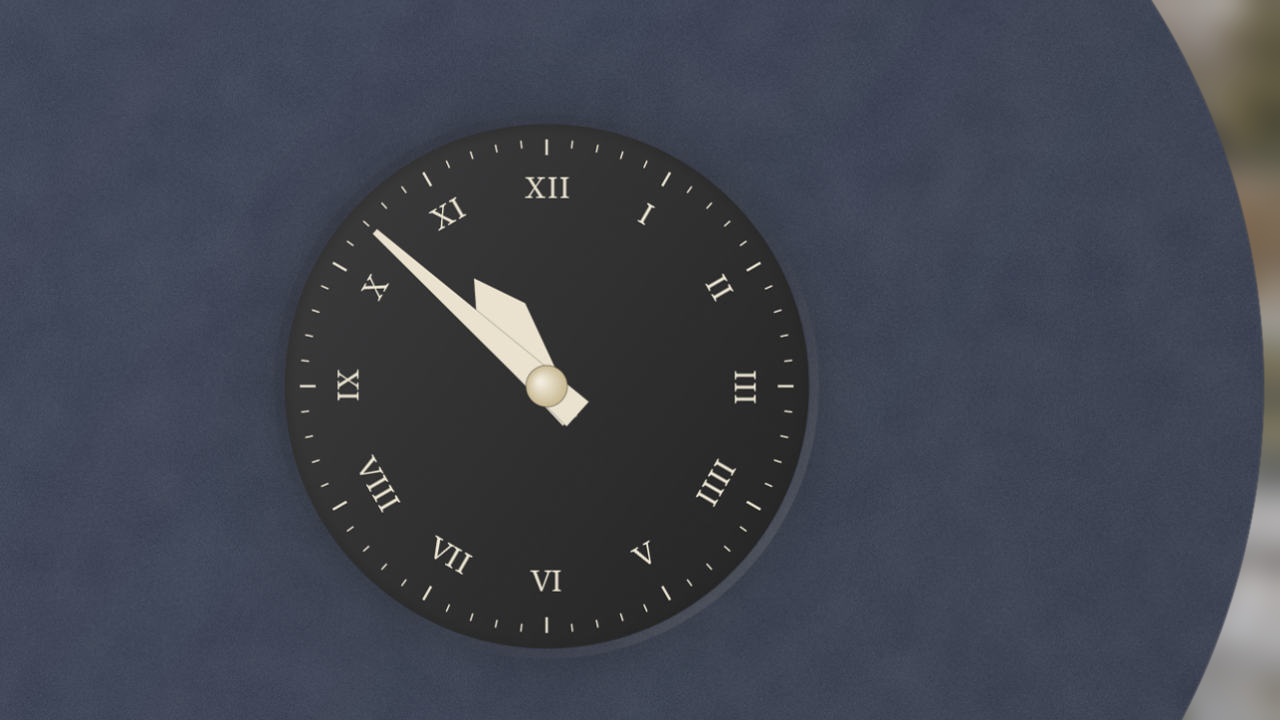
{"hour": 10, "minute": 52}
